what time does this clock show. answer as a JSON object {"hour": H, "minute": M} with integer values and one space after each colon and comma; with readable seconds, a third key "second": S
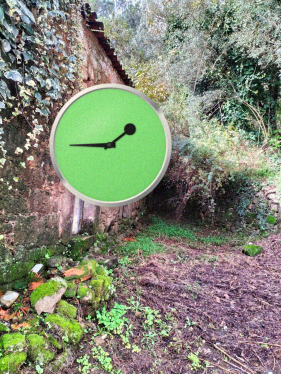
{"hour": 1, "minute": 45}
